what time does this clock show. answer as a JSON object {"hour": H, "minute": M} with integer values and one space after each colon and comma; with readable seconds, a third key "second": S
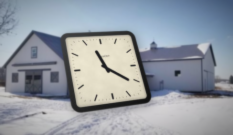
{"hour": 11, "minute": 21}
